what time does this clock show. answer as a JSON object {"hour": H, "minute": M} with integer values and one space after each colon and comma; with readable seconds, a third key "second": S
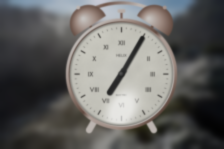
{"hour": 7, "minute": 5}
